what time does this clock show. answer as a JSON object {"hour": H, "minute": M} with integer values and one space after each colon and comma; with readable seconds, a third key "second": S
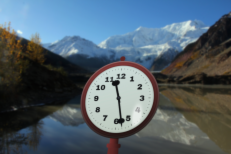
{"hour": 11, "minute": 28}
